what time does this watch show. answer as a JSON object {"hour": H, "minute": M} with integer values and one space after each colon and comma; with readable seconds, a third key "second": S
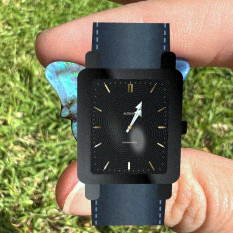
{"hour": 1, "minute": 4}
